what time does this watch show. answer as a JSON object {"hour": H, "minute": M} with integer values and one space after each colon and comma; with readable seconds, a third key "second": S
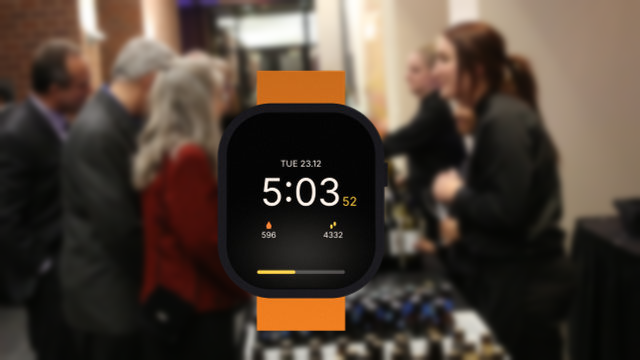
{"hour": 5, "minute": 3, "second": 52}
